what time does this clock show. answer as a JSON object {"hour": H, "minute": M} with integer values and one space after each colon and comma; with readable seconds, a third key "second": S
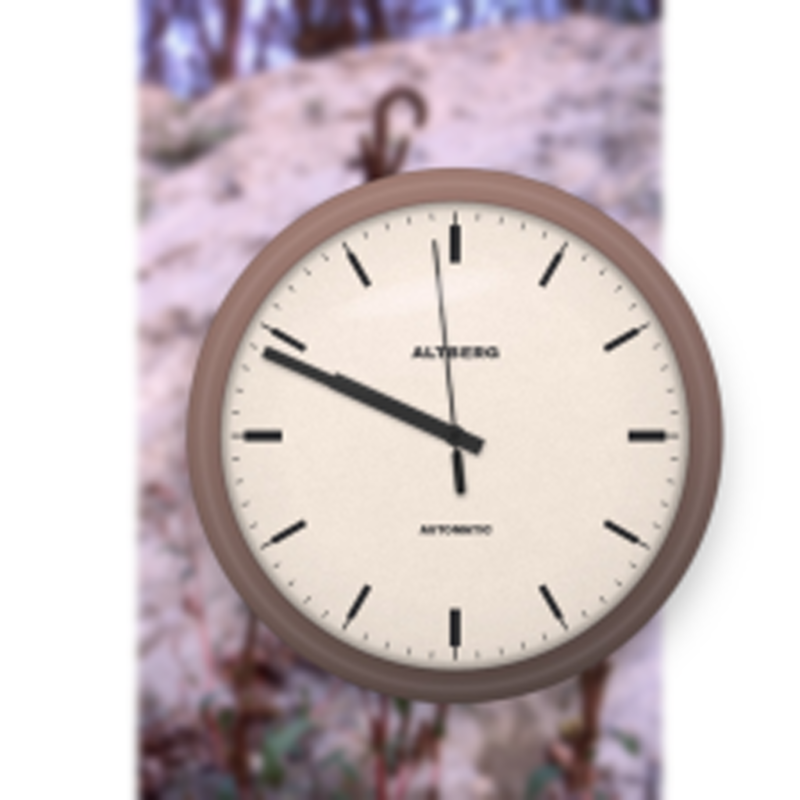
{"hour": 9, "minute": 48, "second": 59}
